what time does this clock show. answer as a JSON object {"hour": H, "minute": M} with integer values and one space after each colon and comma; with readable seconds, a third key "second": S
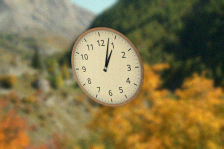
{"hour": 1, "minute": 3}
